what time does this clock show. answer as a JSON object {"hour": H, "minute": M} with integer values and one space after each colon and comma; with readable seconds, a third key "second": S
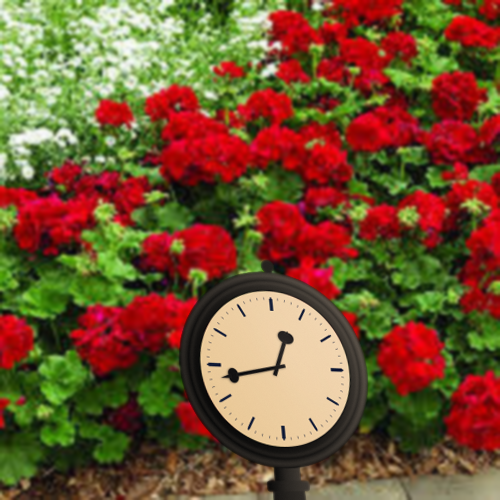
{"hour": 12, "minute": 43}
